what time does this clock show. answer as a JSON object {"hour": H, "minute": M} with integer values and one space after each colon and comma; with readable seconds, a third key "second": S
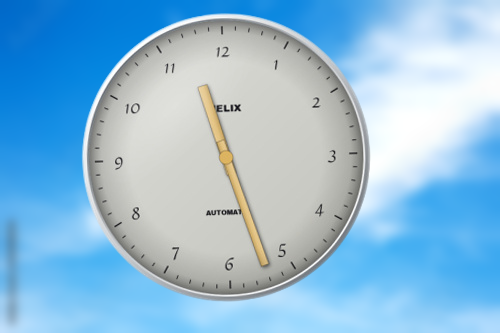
{"hour": 11, "minute": 27}
